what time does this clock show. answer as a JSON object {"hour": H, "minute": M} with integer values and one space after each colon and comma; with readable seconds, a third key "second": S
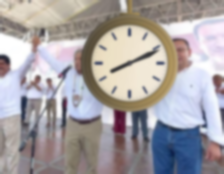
{"hour": 8, "minute": 11}
